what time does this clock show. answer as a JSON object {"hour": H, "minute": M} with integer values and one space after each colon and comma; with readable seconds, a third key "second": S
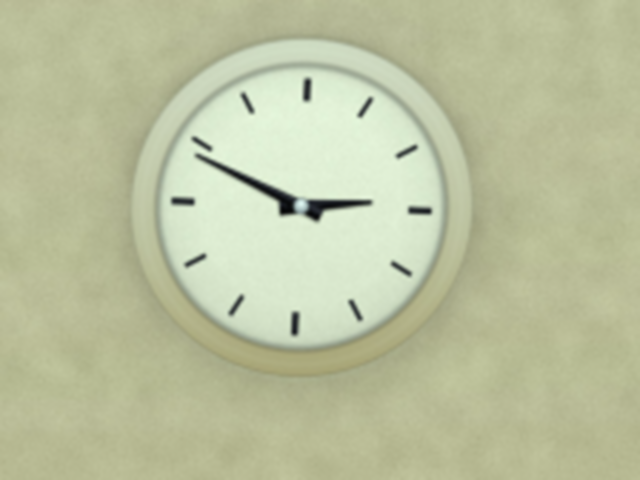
{"hour": 2, "minute": 49}
